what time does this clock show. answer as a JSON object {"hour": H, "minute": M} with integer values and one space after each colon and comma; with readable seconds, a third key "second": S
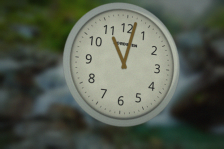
{"hour": 11, "minute": 2}
